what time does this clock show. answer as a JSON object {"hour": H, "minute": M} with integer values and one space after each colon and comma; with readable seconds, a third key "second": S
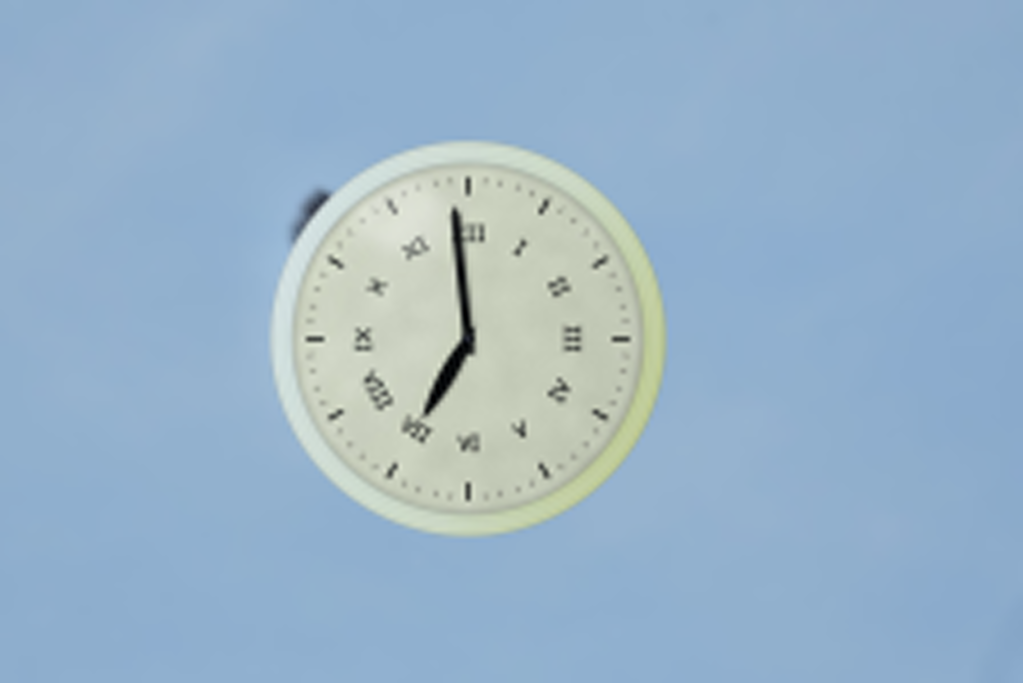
{"hour": 6, "minute": 59}
